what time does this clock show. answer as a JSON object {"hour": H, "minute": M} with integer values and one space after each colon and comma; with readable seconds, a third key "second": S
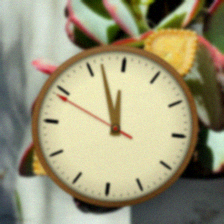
{"hour": 11, "minute": 56, "second": 49}
